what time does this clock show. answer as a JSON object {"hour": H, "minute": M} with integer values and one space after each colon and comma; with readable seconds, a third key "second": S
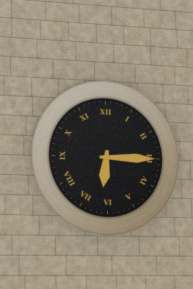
{"hour": 6, "minute": 15}
